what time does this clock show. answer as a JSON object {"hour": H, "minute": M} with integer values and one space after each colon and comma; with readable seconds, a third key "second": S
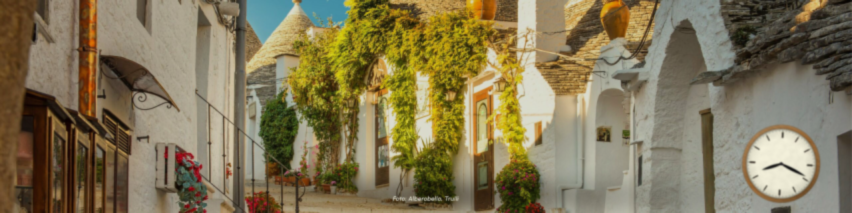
{"hour": 8, "minute": 19}
